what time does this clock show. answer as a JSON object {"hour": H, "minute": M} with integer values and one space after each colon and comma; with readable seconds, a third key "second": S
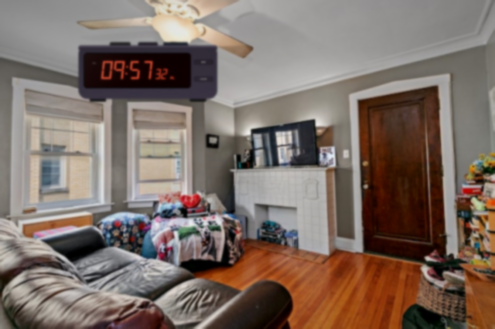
{"hour": 9, "minute": 57}
